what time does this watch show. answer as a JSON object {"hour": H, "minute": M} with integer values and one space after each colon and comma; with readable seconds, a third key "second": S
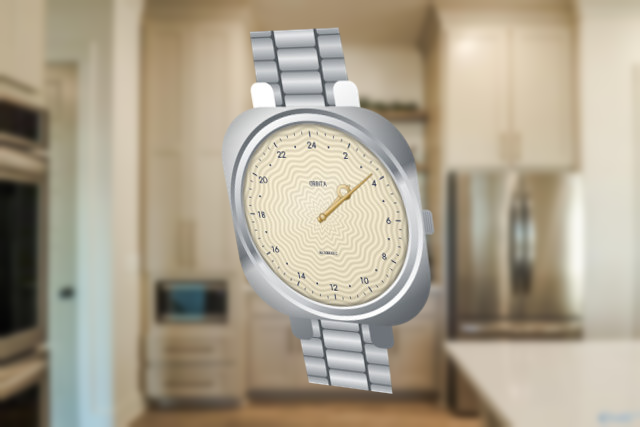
{"hour": 3, "minute": 9}
